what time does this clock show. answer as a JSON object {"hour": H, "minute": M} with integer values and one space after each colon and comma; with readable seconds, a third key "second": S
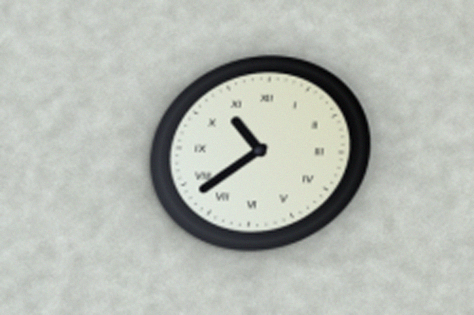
{"hour": 10, "minute": 38}
